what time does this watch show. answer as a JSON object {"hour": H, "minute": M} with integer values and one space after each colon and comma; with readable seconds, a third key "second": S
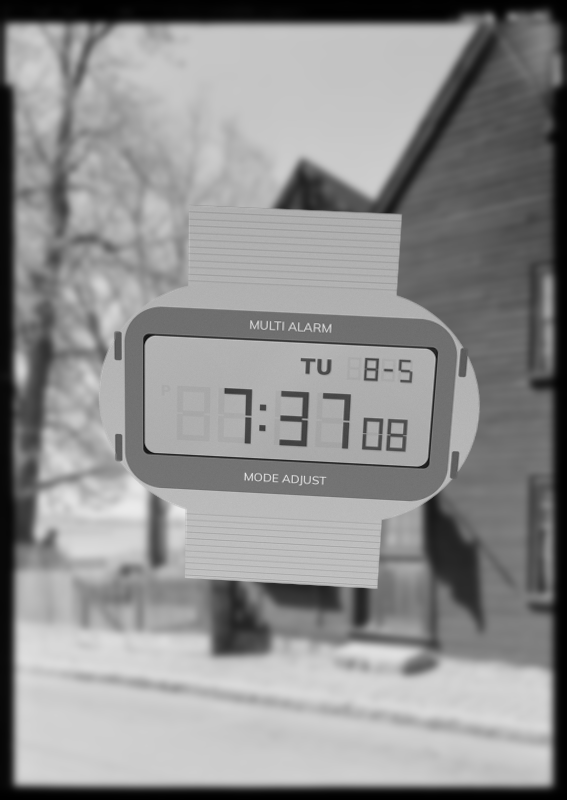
{"hour": 7, "minute": 37, "second": 8}
